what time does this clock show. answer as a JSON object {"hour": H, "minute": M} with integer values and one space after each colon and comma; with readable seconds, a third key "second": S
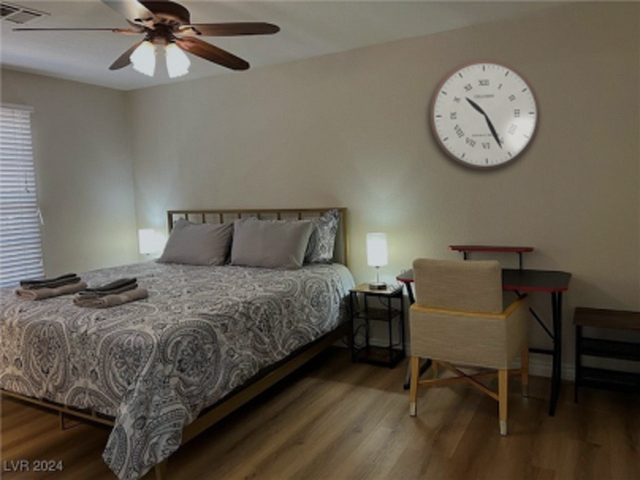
{"hour": 10, "minute": 26}
